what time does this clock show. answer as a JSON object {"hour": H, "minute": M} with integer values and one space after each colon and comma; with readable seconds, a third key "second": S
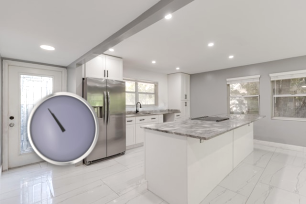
{"hour": 10, "minute": 54}
